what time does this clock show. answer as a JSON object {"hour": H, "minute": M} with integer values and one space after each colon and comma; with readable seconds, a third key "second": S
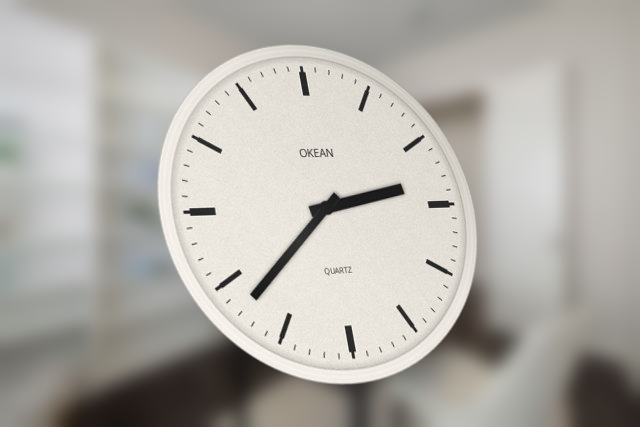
{"hour": 2, "minute": 38}
